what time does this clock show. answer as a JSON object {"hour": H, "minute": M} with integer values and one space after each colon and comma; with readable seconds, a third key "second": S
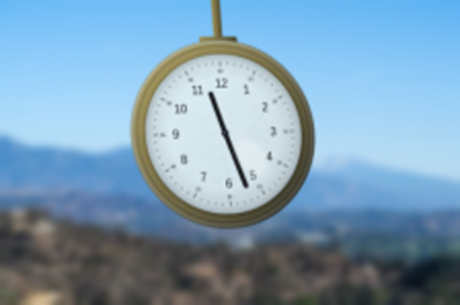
{"hour": 11, "minute": 27}
